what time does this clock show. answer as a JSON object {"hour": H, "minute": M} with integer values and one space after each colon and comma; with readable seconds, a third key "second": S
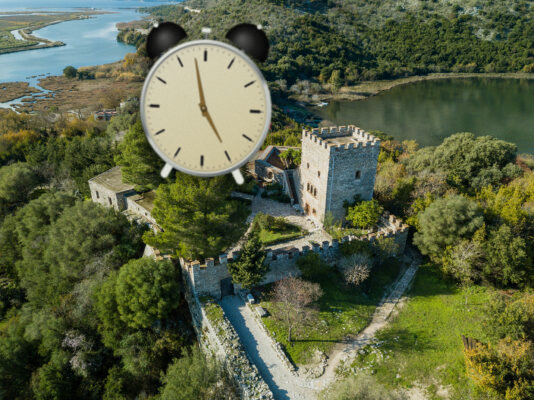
{"hour": 4, "minute": 58}
